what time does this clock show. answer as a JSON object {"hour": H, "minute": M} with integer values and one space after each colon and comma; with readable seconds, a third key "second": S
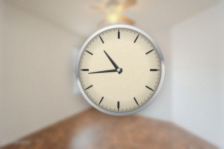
{"hour": 10, "minute": 44}
